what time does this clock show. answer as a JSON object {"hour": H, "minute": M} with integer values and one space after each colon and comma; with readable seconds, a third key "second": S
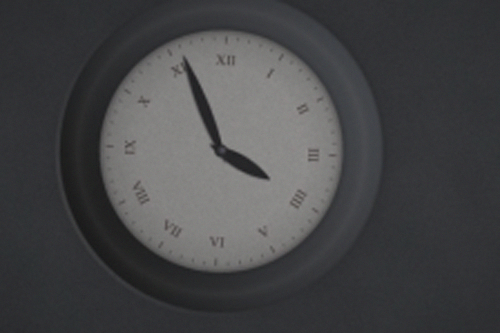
{"hour": 3, "minute": 56}
